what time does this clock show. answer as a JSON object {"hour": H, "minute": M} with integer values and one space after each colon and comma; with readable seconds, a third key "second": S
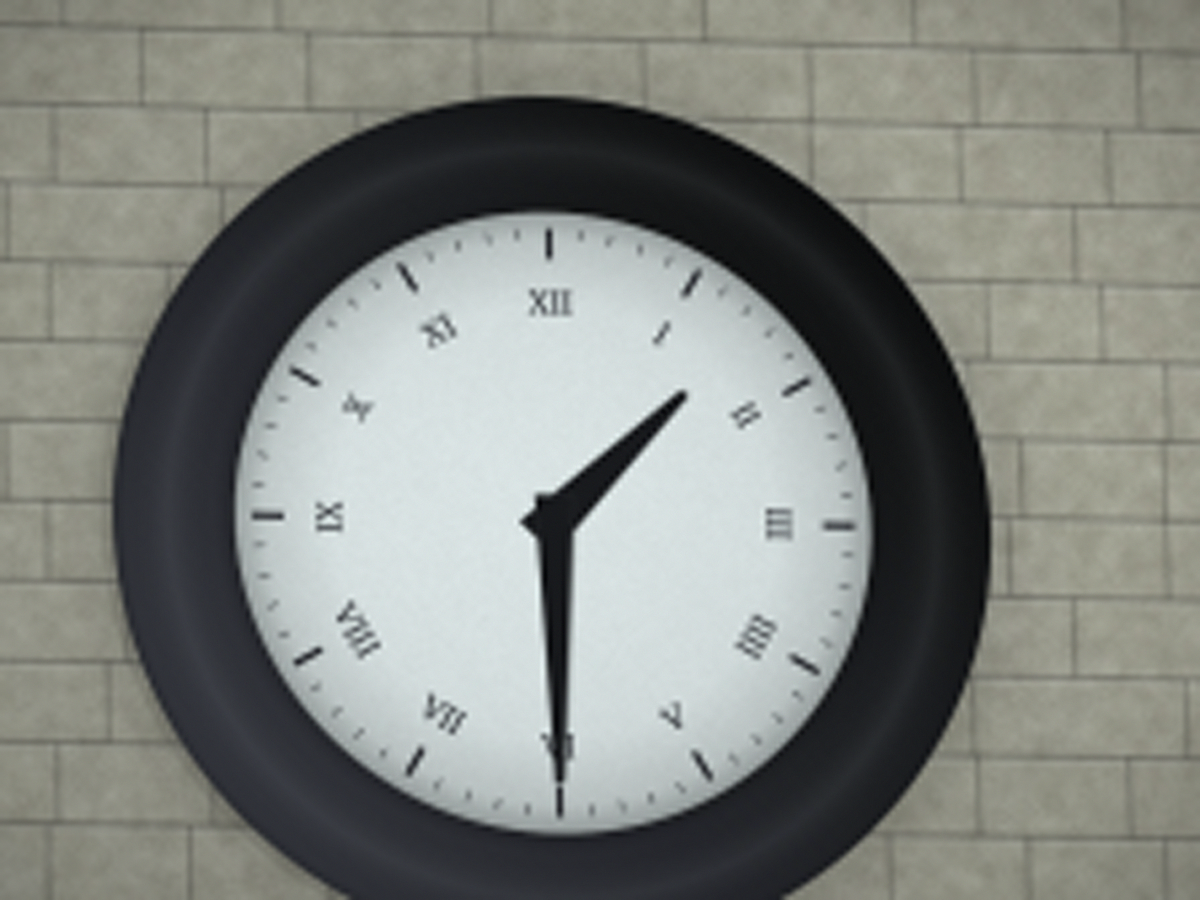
{"hour": 1, "minute": 30}
